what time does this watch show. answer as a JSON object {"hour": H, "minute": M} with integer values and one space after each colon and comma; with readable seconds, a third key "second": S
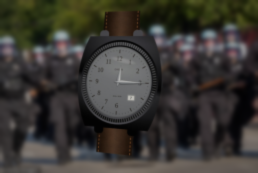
{"hour": 12, "minute": 15}
